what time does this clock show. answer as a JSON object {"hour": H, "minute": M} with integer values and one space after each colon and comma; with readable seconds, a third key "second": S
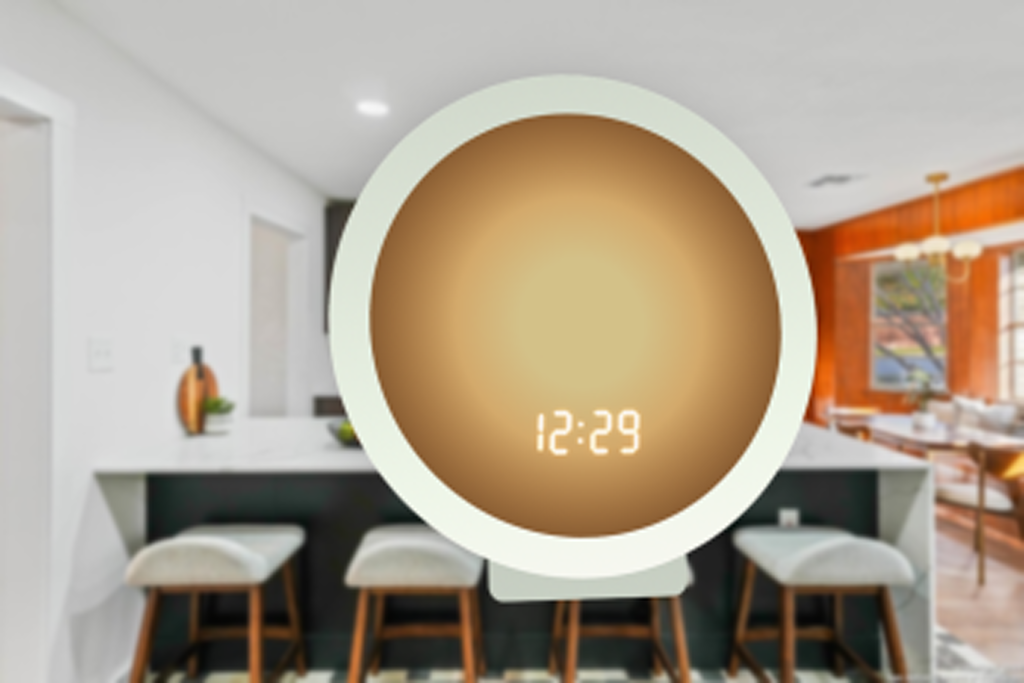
{"hour": 12, "minute": 29}
